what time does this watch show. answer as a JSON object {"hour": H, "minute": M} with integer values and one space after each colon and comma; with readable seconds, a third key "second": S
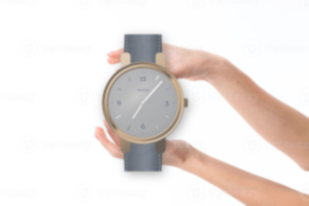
{"hour": 7, "minute": 7}
